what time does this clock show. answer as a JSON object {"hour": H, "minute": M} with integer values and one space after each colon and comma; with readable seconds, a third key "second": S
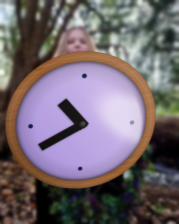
{"hour": 10, "minute": 40}
